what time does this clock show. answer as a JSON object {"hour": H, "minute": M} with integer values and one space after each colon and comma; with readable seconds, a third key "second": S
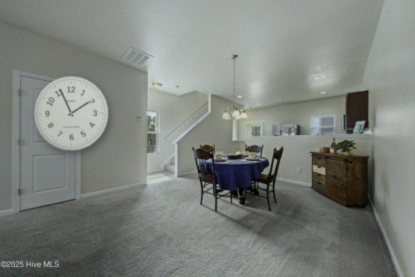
{"hour": 1, "minute": 56}
